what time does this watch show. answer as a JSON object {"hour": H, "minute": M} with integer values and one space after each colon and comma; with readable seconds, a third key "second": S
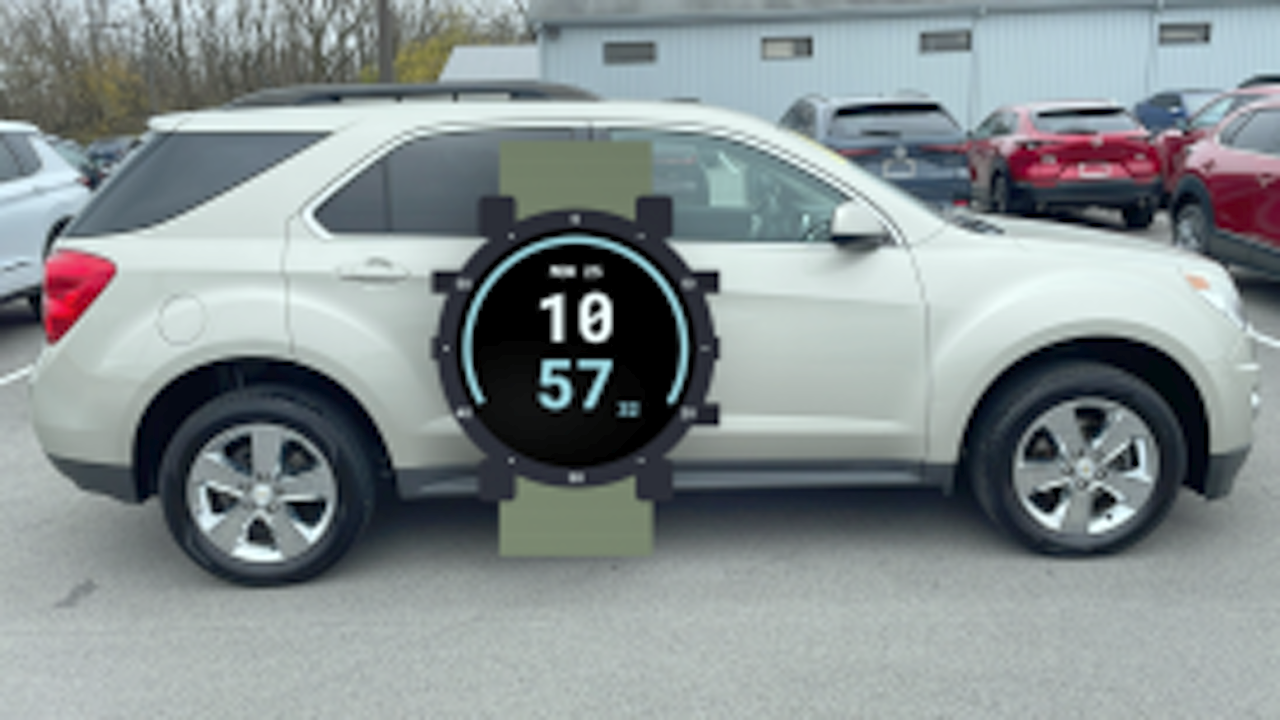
{"hour": 10, "minute": 57}
